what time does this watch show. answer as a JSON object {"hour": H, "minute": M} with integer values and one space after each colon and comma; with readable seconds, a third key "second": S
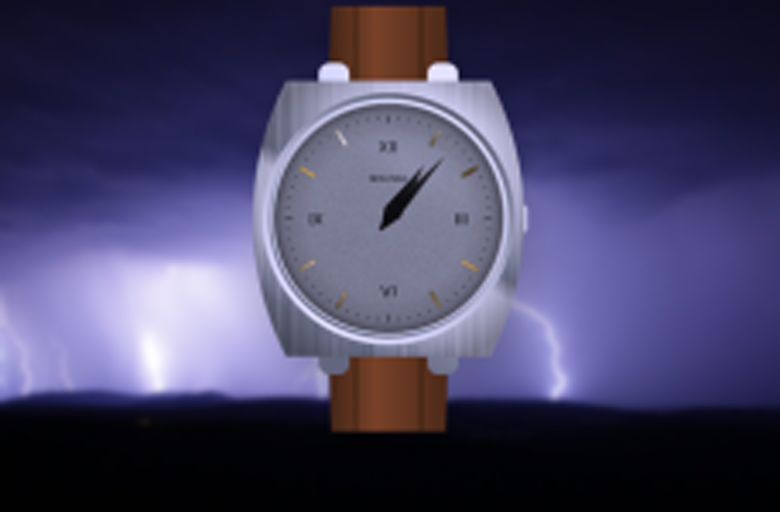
{"hour": 1, "minute": 7}
